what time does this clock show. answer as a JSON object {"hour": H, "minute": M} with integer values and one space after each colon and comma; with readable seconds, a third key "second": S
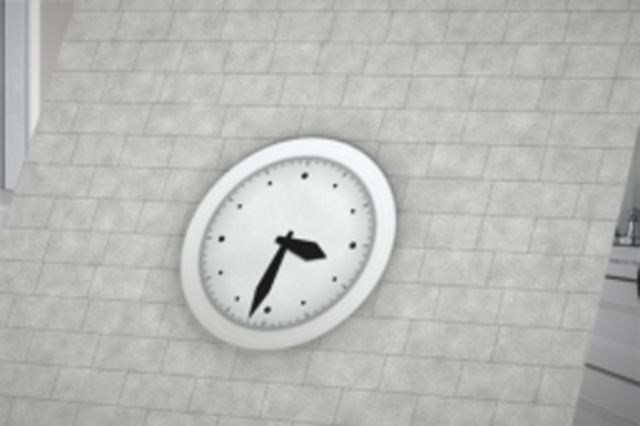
{"hour": 3, "minute": 32}
